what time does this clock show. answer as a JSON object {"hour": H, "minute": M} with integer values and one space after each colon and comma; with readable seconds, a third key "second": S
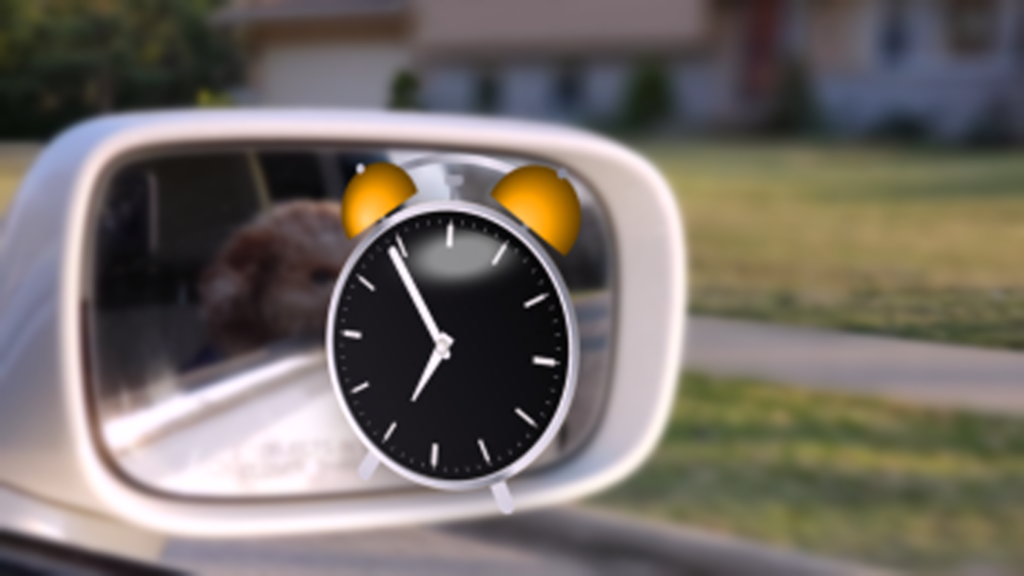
{"hour": 6, "minute": 54}
